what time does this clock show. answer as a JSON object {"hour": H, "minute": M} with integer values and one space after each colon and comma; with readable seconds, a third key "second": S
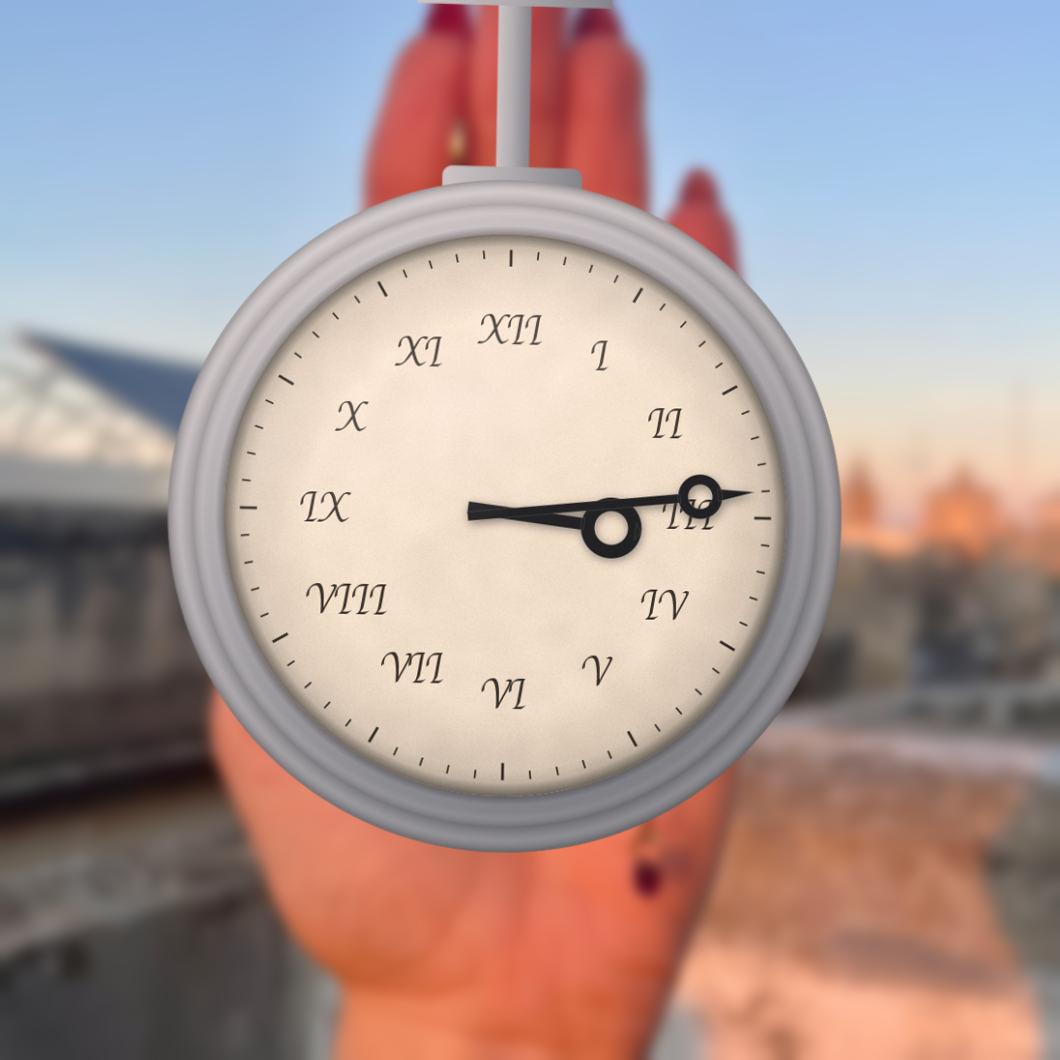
{"hour": 3, "minute": 14}
